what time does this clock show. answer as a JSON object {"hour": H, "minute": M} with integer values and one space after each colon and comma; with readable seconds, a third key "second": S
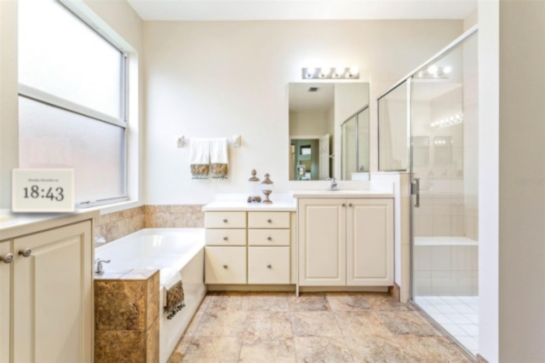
{"hour": 18, "minute": 43}
